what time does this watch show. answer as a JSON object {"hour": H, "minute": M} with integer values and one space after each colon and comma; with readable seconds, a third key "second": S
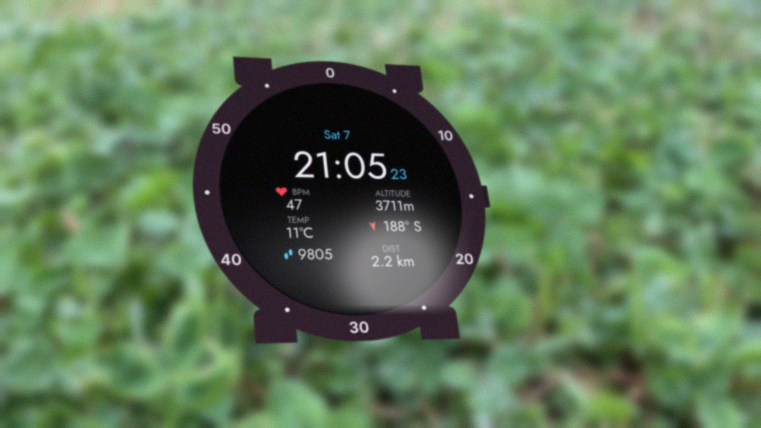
{"hour": 21, "minute": 5, "second": 23}
